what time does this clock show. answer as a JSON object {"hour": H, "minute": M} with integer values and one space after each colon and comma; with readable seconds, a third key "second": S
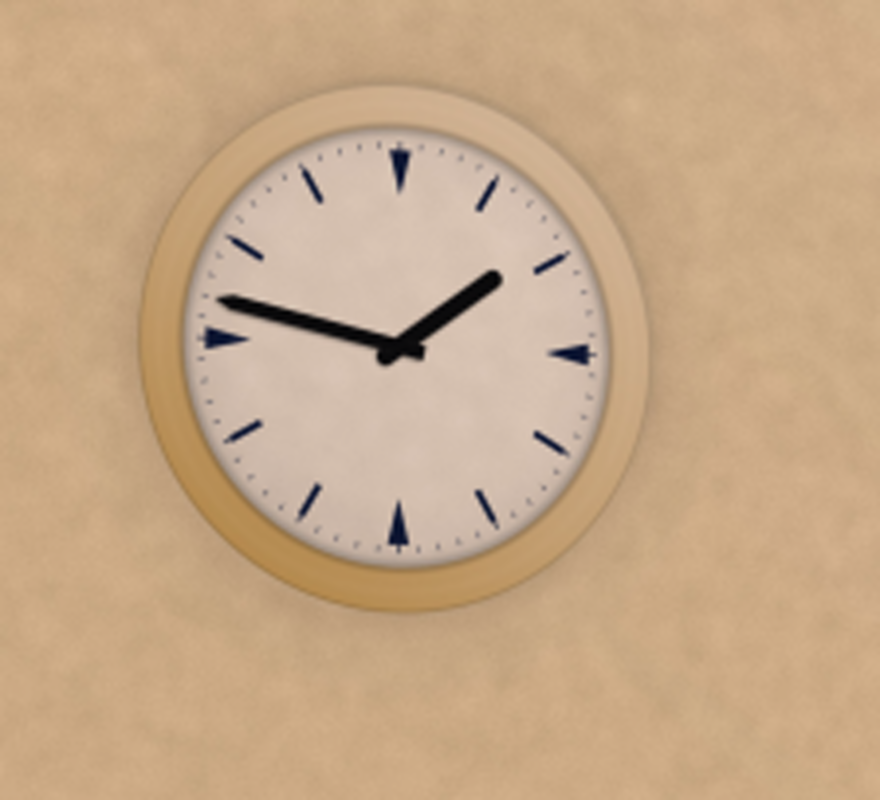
{"hour": 1, "minute": 47}
